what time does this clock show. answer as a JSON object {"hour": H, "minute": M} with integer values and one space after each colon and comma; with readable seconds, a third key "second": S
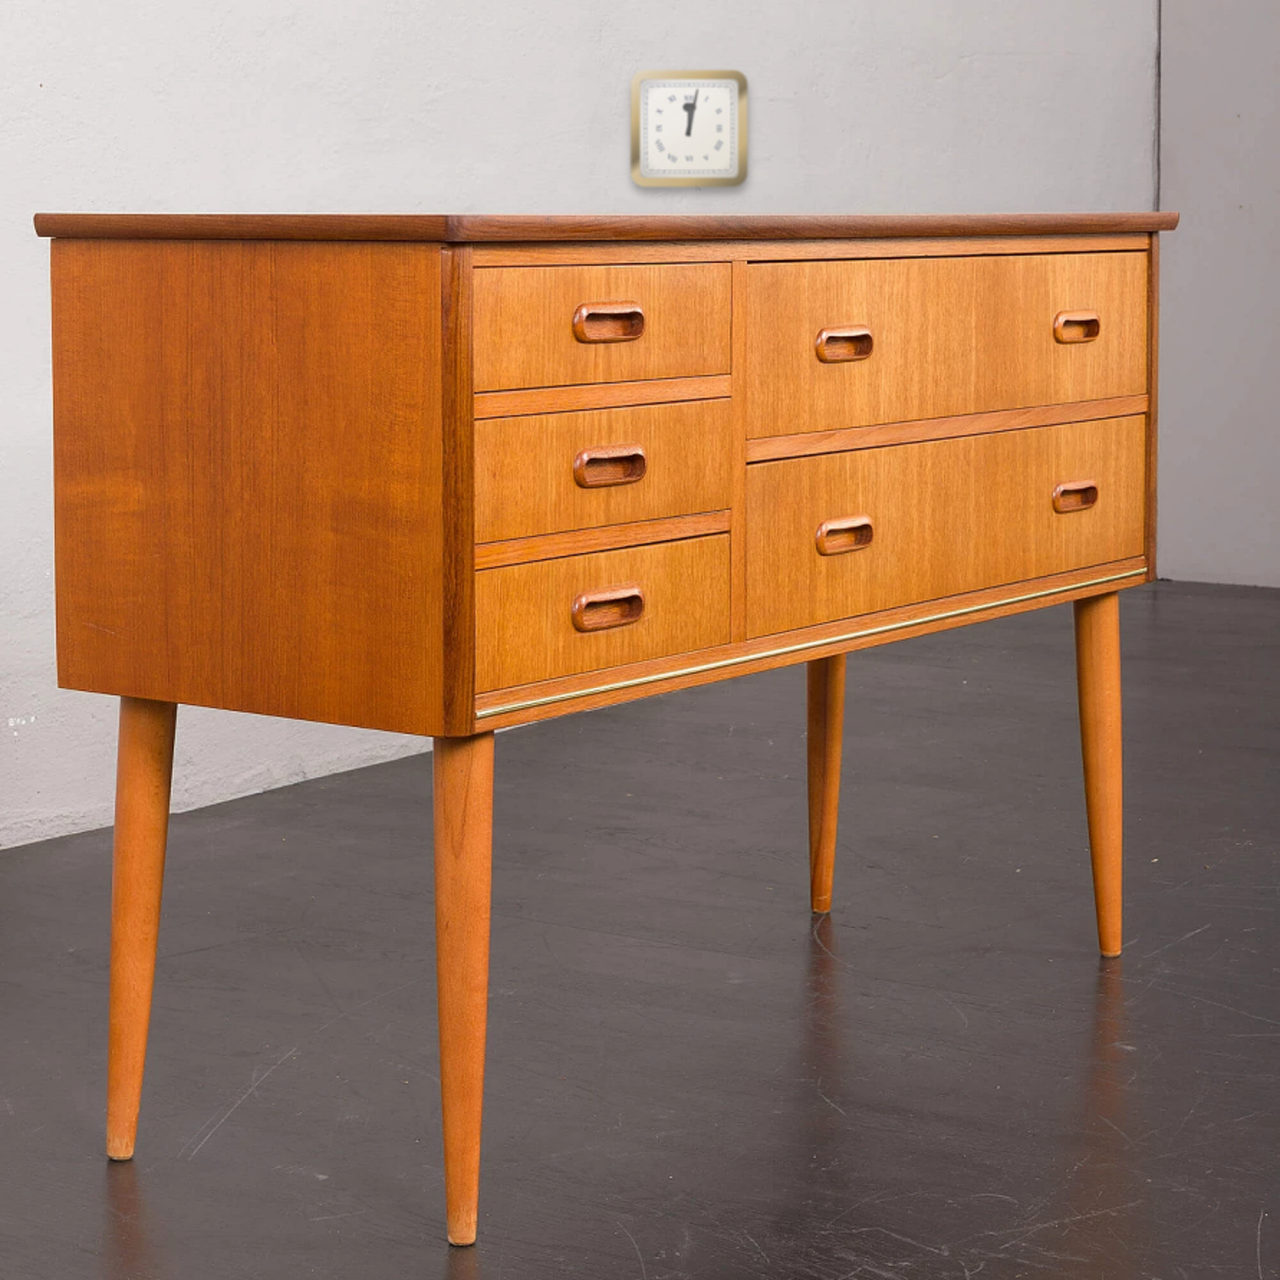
{"hour": 12, "minute": 2}
